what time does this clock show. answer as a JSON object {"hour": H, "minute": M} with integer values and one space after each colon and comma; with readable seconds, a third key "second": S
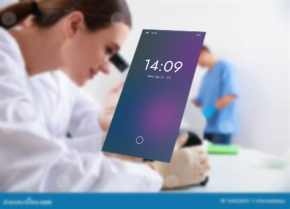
{"hour": 14, "minute": 9}
